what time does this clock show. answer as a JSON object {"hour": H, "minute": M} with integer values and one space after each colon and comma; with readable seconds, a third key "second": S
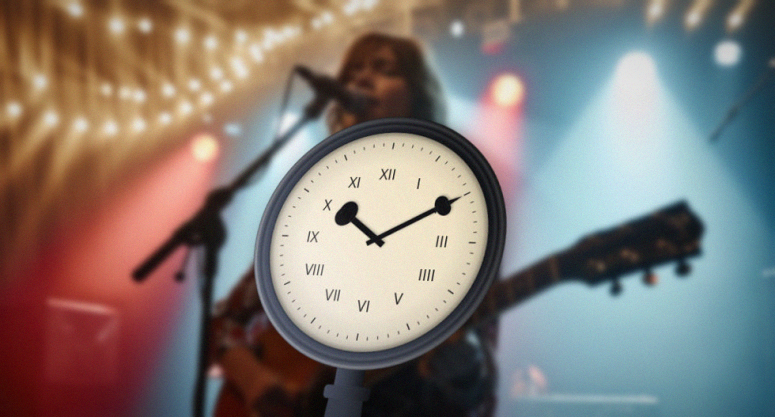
{"hour": 10, "minute": 10}
